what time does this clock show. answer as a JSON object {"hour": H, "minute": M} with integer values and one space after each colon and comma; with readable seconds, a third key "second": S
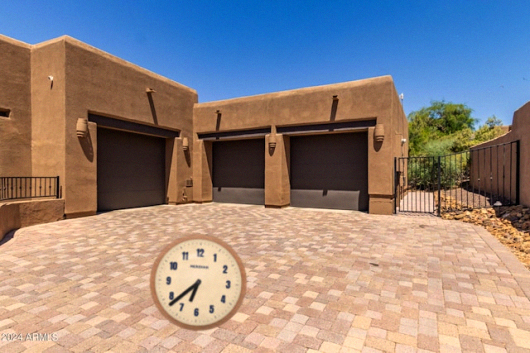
{"hour": 6, "minute": 38}
